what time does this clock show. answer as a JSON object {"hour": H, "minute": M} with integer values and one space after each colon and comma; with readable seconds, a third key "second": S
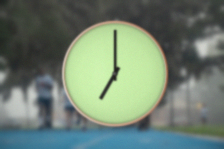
{"hour": 7, "minute": 0}
